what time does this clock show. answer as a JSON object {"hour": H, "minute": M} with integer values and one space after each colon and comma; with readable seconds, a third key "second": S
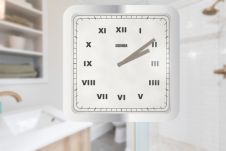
{"hour": 2, "minute": 9}
